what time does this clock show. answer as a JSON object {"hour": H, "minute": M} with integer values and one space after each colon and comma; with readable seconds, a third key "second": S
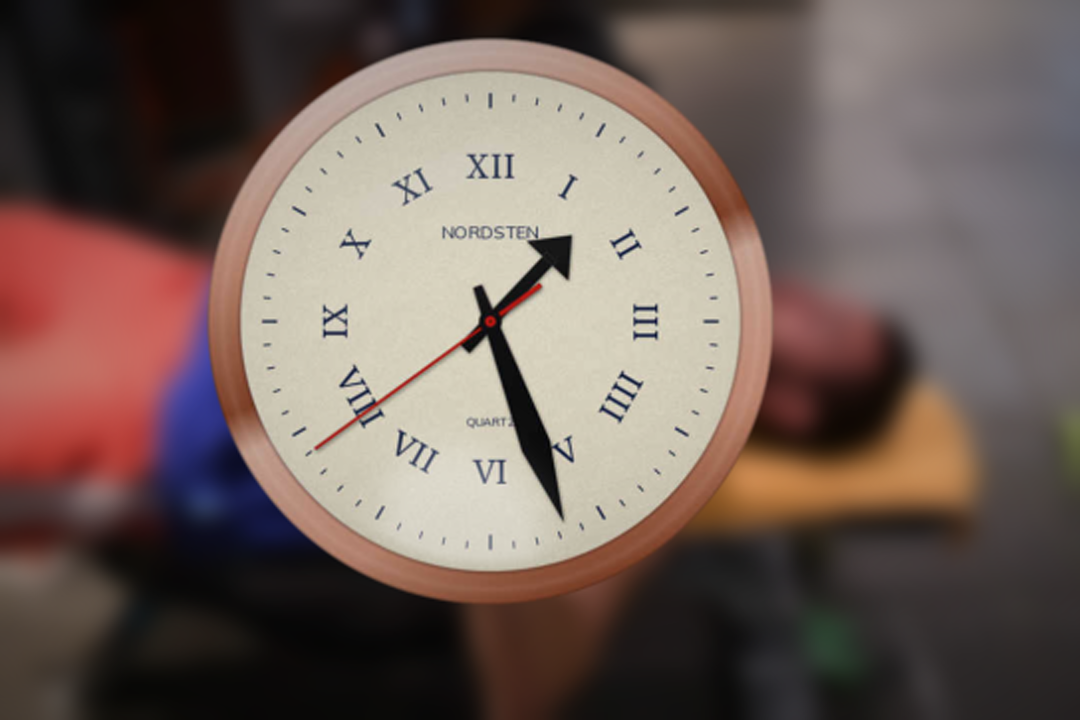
{"hour": 1, "minute": 26, "second": 39}
